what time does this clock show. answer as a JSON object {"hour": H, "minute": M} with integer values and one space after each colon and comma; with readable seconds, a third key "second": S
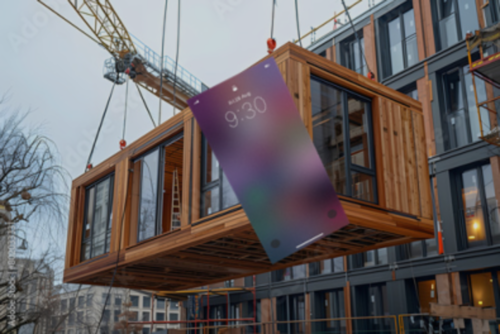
{"hour": 9, "minute": 30}
